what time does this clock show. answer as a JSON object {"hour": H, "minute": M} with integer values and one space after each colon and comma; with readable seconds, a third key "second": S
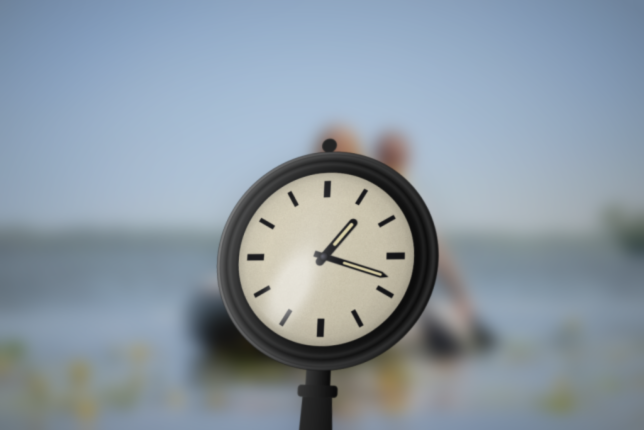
{"hour": 1, "minute": 18}
